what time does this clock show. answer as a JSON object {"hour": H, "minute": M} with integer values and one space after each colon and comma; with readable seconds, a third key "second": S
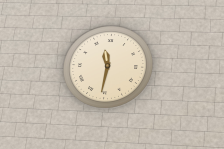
{"hour": 11, "minute": 31}
